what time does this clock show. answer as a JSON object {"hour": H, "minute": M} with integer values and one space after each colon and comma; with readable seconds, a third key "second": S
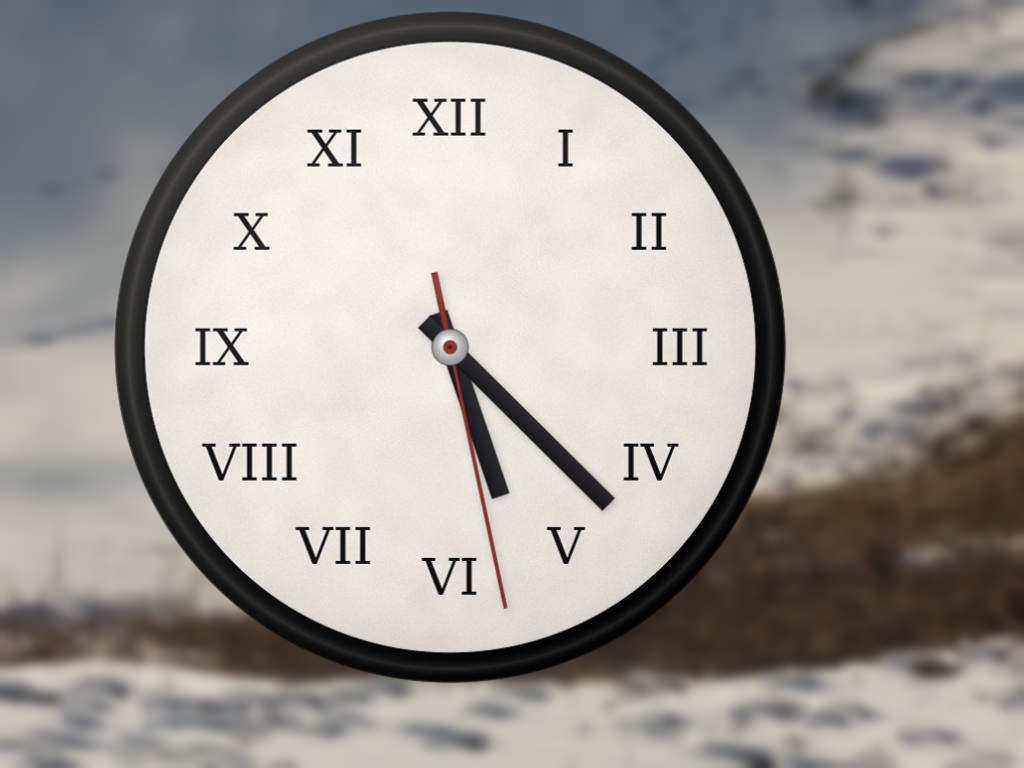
{"hour": 5, "minute": 22, "second": 28}
